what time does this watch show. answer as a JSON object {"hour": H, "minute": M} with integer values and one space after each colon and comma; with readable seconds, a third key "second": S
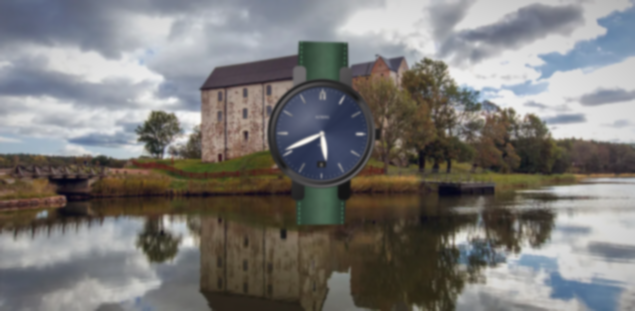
{"hour": 5, "minute": 41}
